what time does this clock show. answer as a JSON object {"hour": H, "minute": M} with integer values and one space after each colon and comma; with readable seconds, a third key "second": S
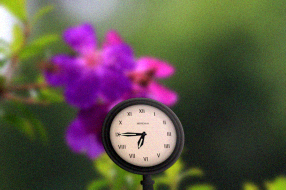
{"hour": 6, "minute": 45}
